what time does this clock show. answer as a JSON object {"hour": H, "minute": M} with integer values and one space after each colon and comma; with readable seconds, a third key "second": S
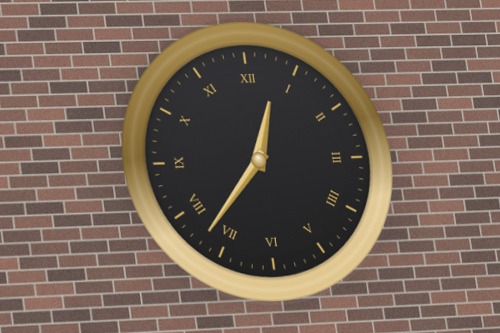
{"hour": 12, "minute": 37}
